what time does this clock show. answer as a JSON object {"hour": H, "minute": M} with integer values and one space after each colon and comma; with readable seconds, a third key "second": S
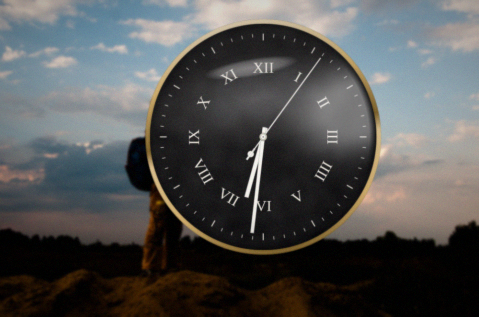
{"hour": 6, "minute": 31, "second": 6}
